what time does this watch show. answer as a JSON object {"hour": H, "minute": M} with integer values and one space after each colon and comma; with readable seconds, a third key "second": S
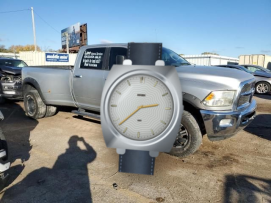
{"hour": 2, "minute": 38}
